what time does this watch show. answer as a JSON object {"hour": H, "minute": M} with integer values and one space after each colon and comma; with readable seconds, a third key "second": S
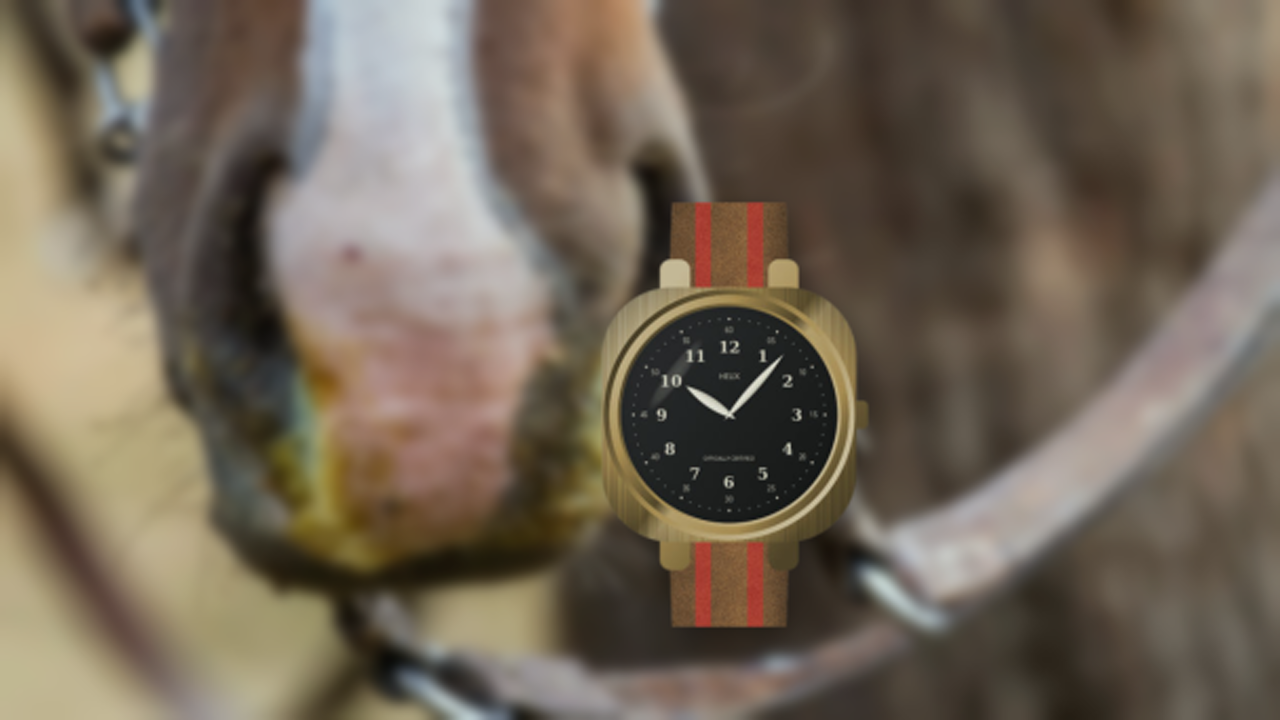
{"hour": 10, "minute": 7}
